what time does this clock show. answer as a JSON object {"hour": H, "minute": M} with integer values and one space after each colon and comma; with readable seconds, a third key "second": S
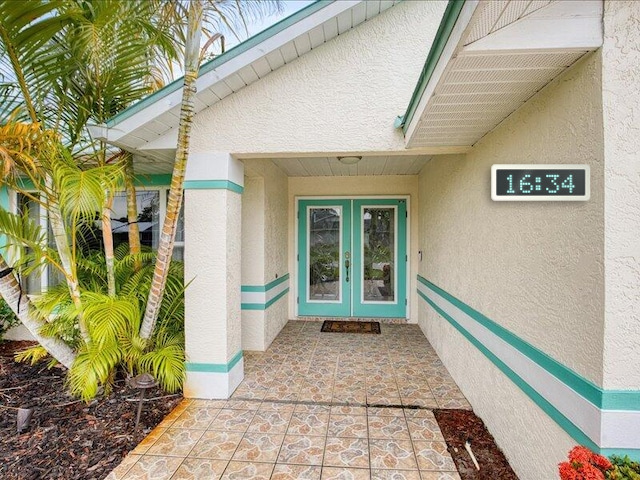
{"hour": 16, "minute": 34}
